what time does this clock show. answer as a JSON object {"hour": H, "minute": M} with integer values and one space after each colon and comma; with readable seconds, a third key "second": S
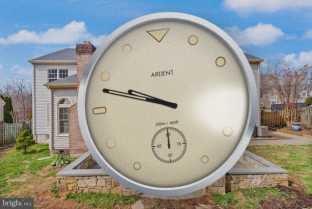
{"hour": 9, "minute": 48}
